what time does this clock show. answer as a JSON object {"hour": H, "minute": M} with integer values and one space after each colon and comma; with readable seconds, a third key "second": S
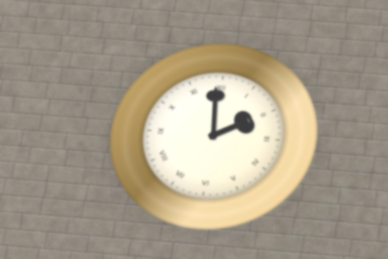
{"hour": 1, "minute": 59}
